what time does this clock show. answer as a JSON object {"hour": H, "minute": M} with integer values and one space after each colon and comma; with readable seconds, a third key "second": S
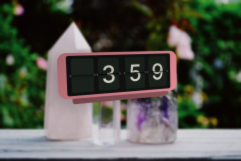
{"hour": 3, "minute": 59}
